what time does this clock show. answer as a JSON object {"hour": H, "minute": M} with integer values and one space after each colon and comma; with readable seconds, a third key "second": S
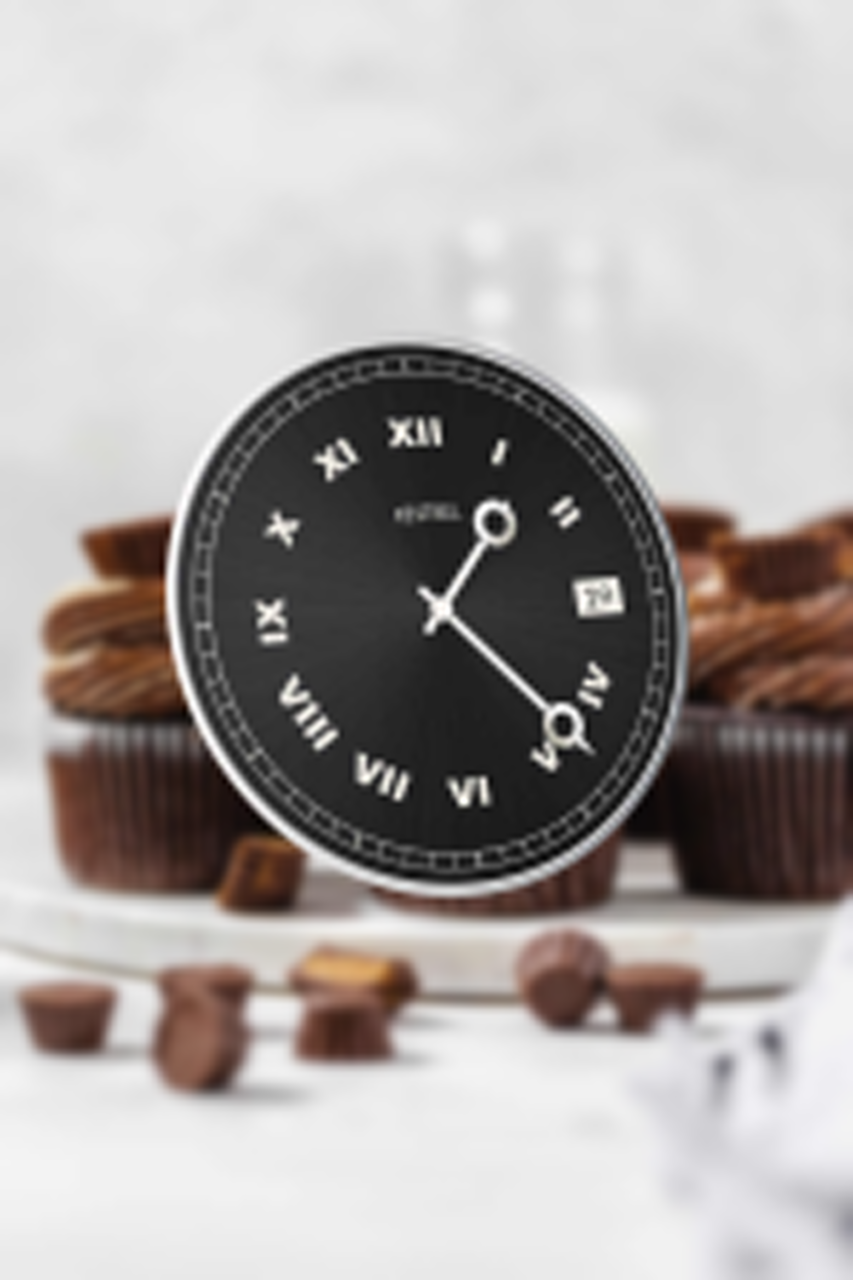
{"hour": 1, "minute": 23}
